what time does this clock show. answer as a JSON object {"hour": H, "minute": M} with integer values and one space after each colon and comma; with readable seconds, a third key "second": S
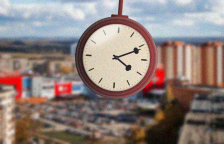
{"hour": 4, "minute": 11}
